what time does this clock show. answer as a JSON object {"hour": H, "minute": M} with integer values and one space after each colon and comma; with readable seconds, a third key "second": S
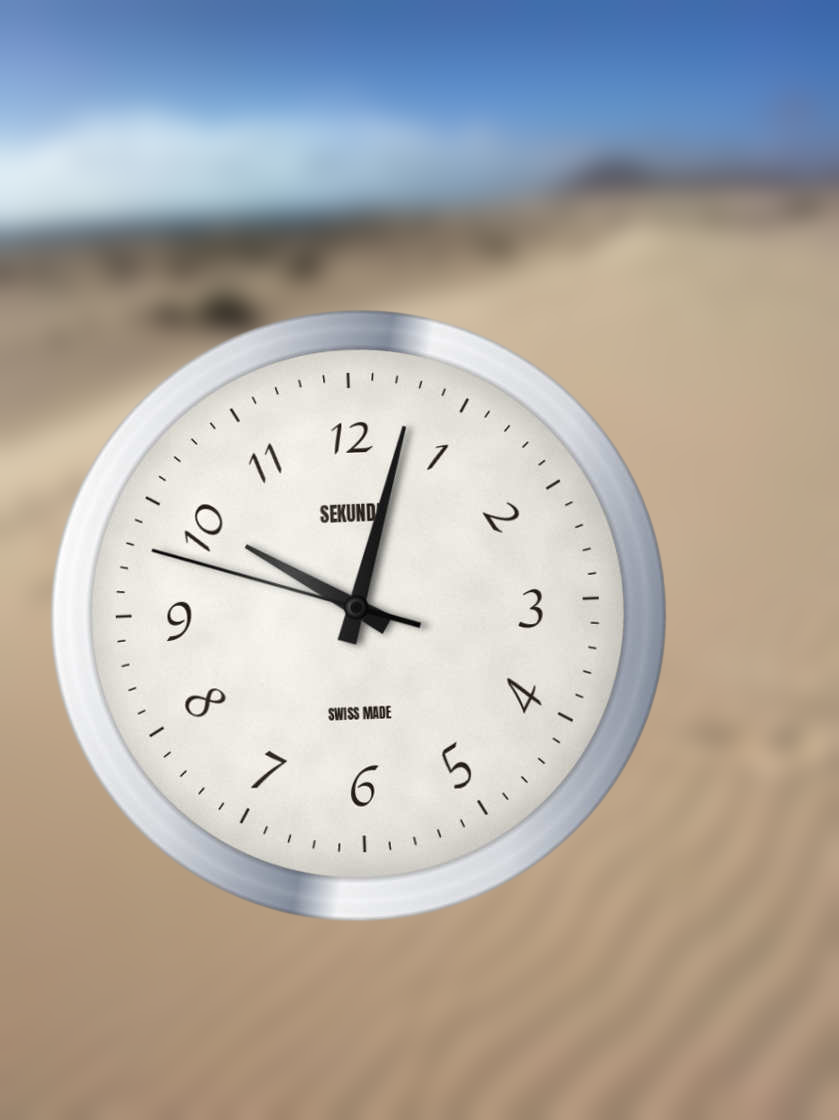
{"hour": 10, "minute": 2, "second": 48}
